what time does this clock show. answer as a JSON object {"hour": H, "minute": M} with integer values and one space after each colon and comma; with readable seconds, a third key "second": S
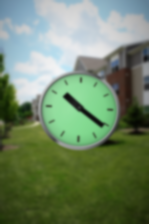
{"hour": 10, "minute": 21}
